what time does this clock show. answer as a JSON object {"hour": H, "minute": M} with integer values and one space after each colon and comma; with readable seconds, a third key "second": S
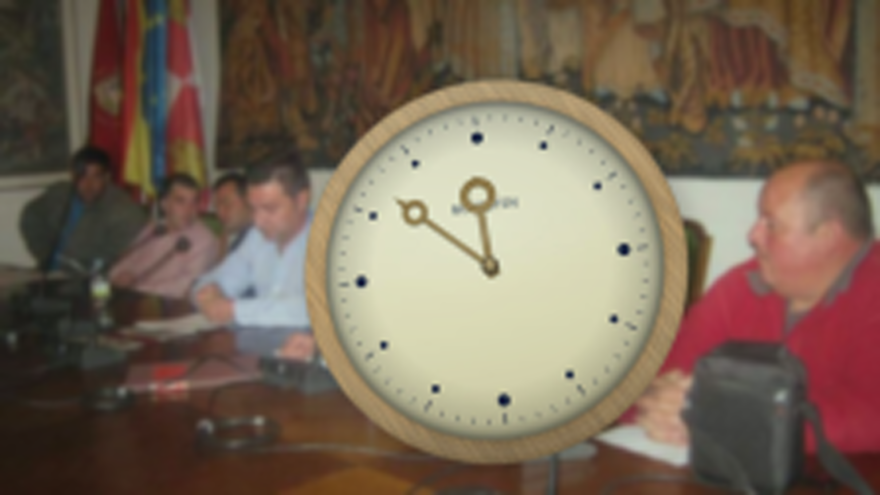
{"hour": 11, "minute": 52}
